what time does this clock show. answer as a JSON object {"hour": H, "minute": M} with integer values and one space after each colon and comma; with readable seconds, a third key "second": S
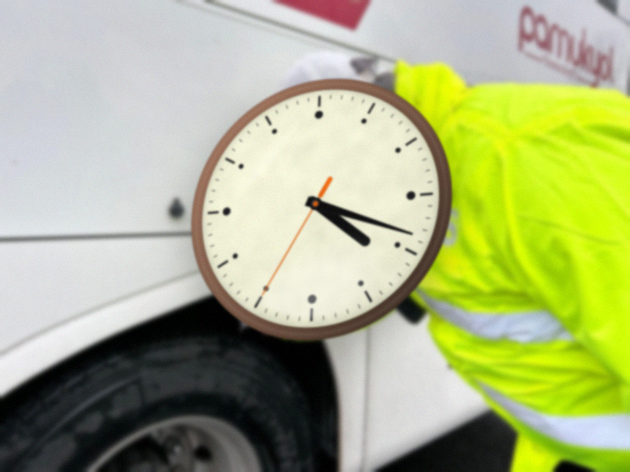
{"hour": 4, "minute": 18, "second": 35}
